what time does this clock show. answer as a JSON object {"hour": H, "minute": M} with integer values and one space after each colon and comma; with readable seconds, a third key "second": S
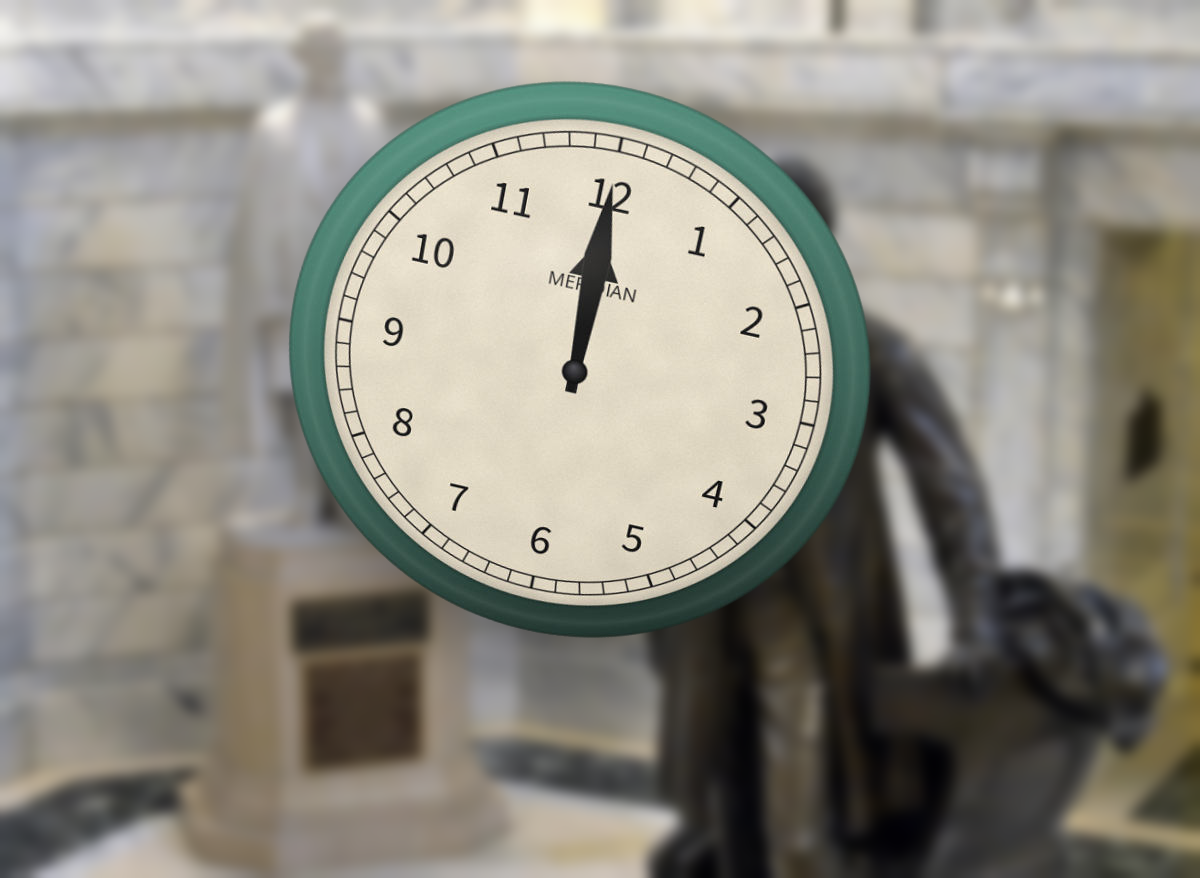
{"hour": 12, "minute": 0}
